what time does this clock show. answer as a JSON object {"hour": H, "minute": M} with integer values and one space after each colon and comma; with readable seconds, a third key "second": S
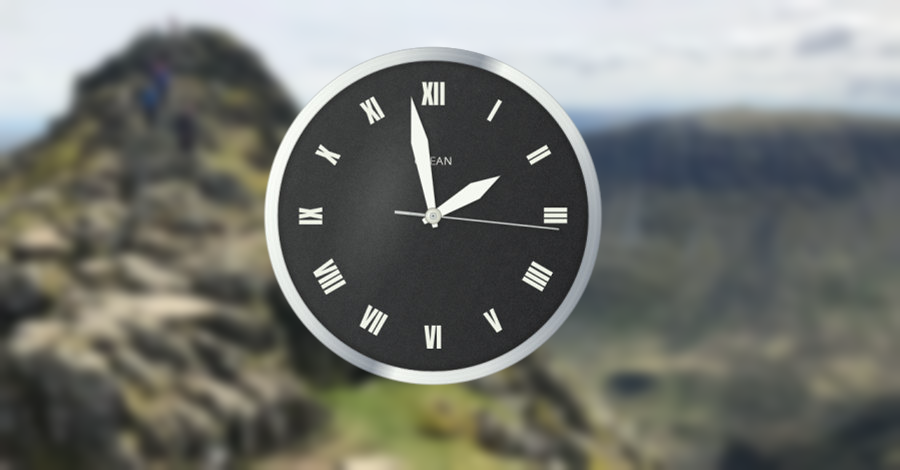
{"hour": 1, "minute": 58, "second": 16}
